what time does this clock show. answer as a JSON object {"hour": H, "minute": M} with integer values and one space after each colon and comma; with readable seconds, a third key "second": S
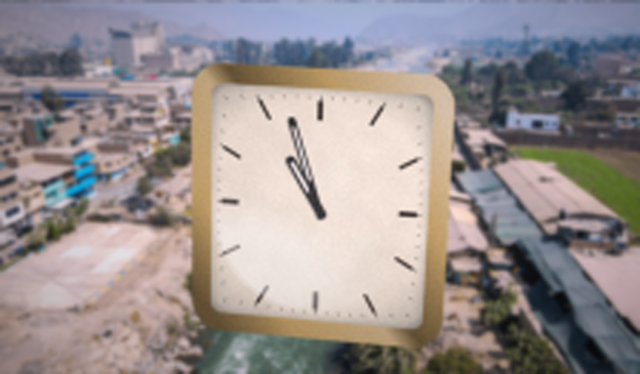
{"hour": 10, "minute": 57}
